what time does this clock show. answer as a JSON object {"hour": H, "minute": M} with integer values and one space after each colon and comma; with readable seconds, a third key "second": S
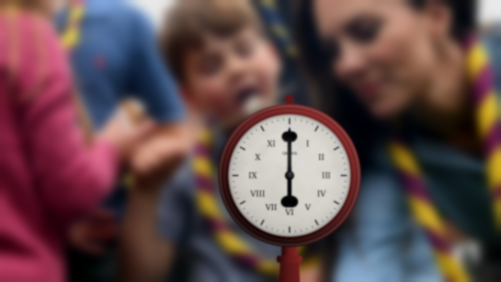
{"hour": 6, "minute": 0}
